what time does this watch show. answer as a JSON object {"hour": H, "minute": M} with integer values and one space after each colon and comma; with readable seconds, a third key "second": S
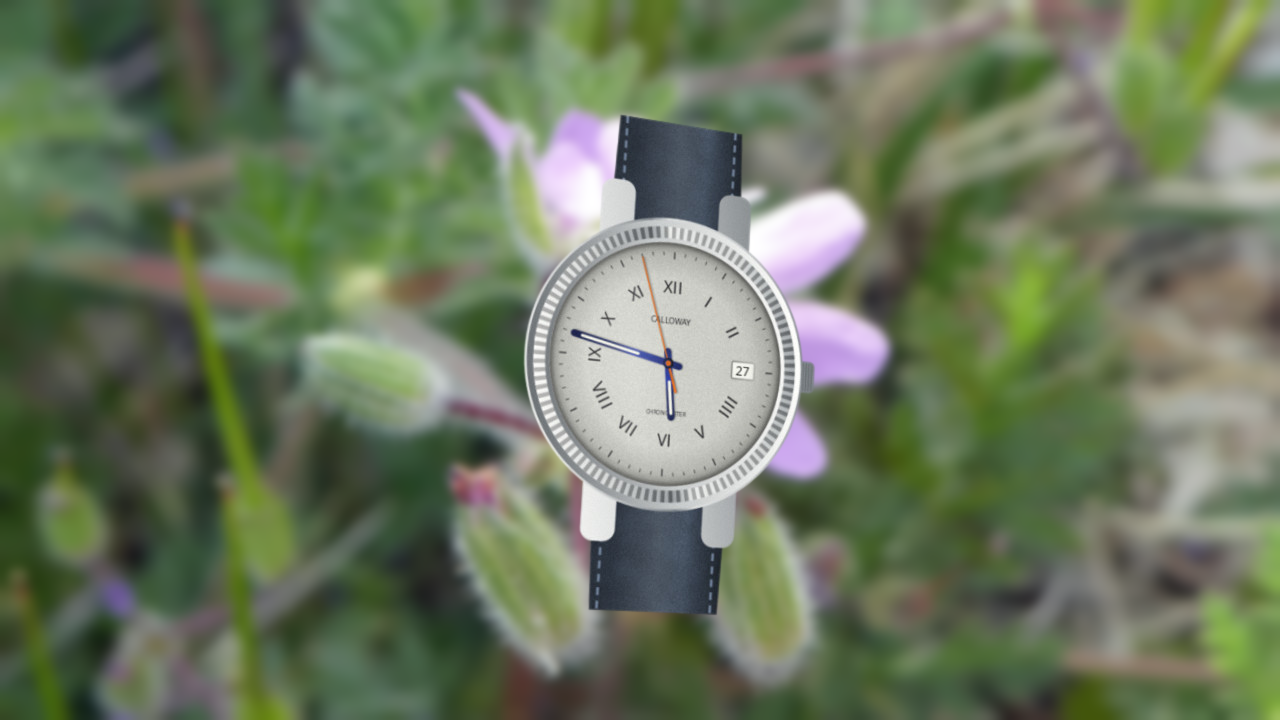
{"hour": 5, "minute": 46, "second": 57}
